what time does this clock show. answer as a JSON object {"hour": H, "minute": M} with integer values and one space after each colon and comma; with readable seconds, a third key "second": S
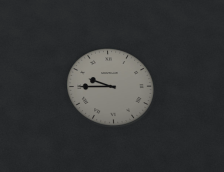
{"hour": 9, "minute": 45}
